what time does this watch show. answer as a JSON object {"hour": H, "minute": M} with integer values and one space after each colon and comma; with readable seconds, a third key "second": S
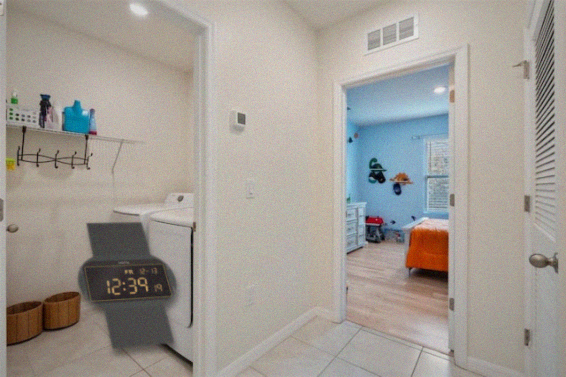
{"hour": 12, "minute": 39}
